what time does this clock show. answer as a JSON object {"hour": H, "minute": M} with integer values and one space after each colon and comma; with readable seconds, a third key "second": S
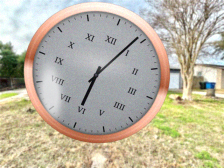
{"hour": 6, "minute": 4}
